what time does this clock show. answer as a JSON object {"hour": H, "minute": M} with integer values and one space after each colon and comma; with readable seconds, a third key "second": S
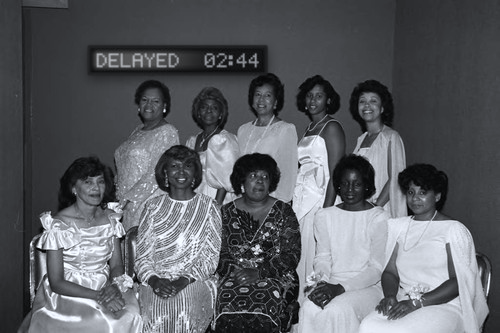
{"hour": 2, "minute": 44}
